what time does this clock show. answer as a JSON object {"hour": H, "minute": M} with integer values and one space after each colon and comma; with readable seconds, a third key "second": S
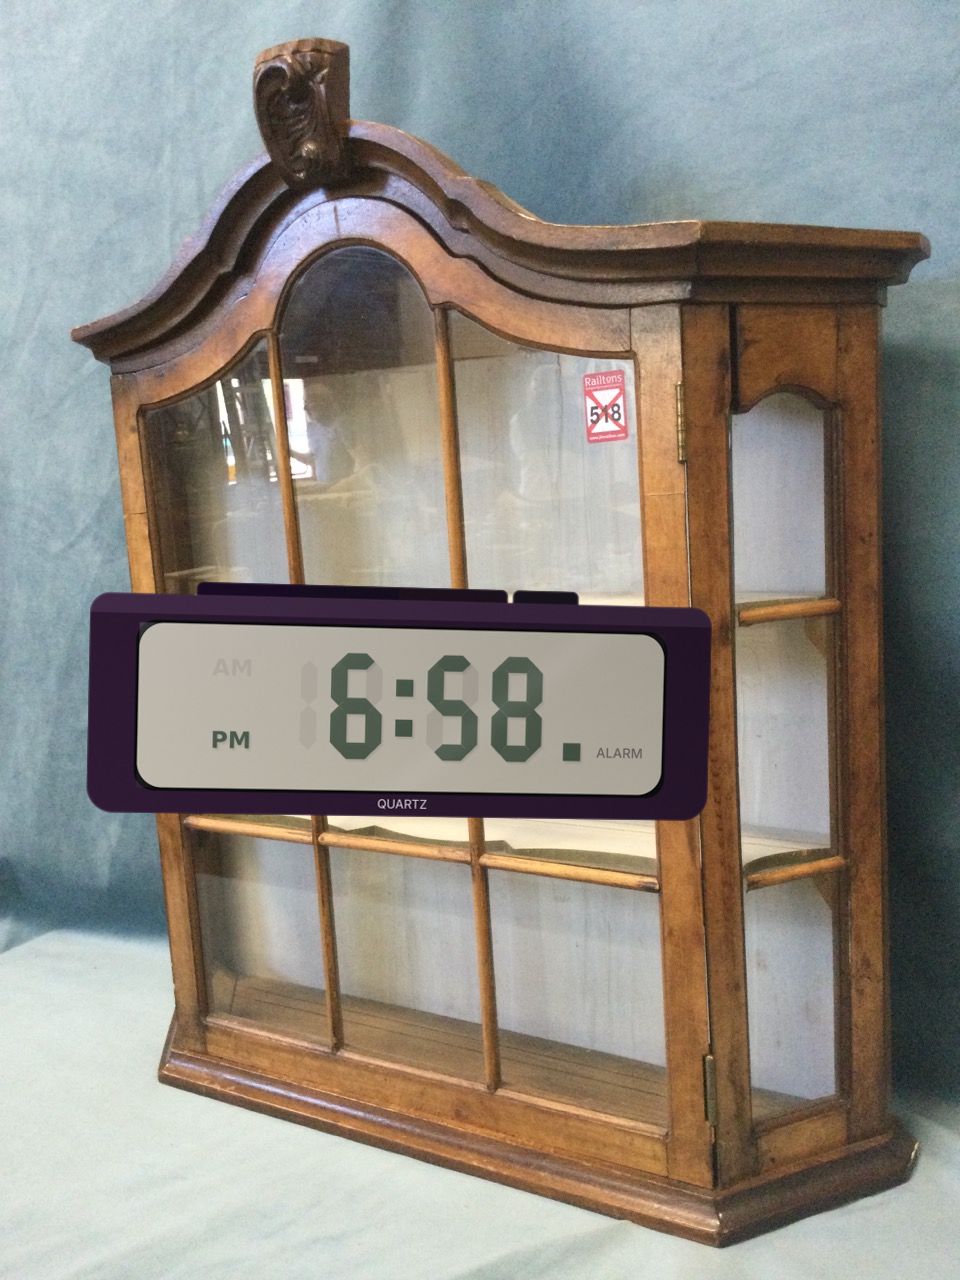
{"hour": 6, "minute": 58}
